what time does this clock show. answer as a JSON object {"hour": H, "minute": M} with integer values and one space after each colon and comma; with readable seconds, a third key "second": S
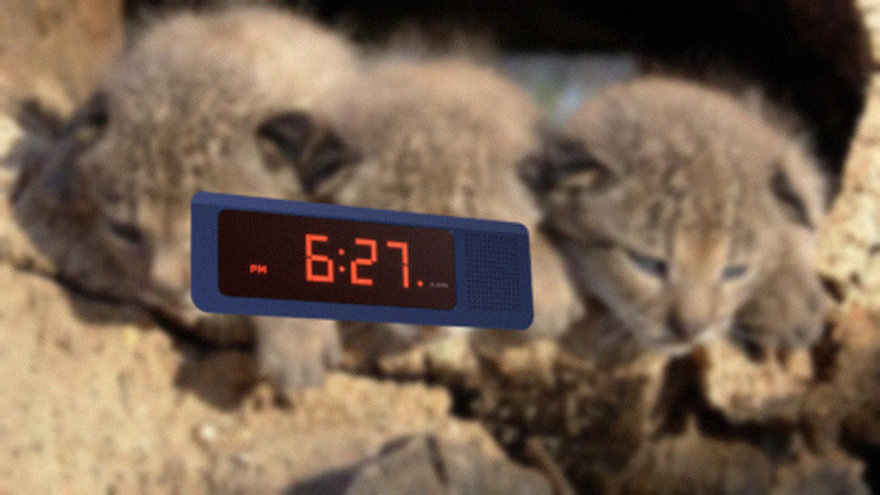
{"hour": 6, "minute": 27}
